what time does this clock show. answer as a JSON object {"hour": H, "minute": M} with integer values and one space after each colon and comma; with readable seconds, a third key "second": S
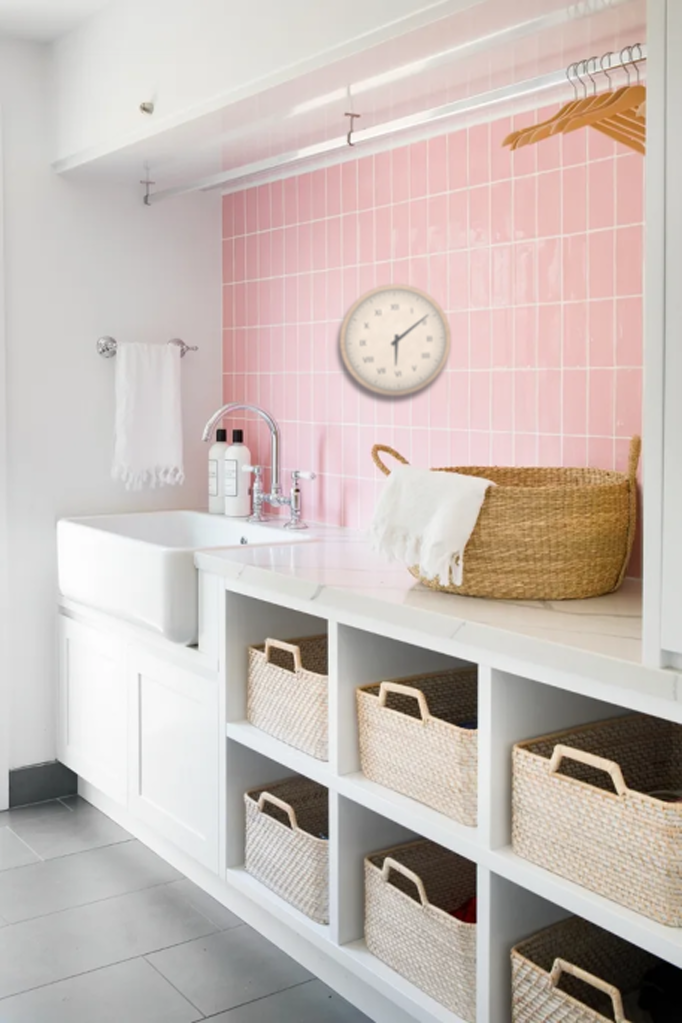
{"hour": 6, "minute": 9}
